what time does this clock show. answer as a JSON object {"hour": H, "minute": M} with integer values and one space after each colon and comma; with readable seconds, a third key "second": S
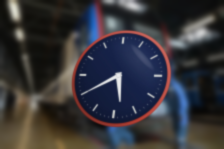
{"hour": 5, "minute": 40}
